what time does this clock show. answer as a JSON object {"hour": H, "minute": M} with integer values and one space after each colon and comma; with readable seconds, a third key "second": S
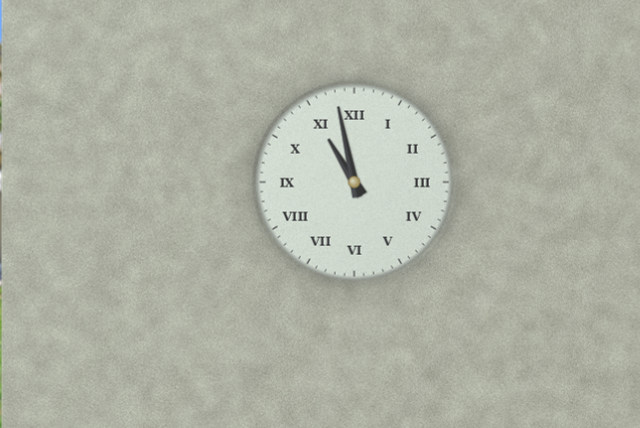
{"hour": 10, "minute": 58}
